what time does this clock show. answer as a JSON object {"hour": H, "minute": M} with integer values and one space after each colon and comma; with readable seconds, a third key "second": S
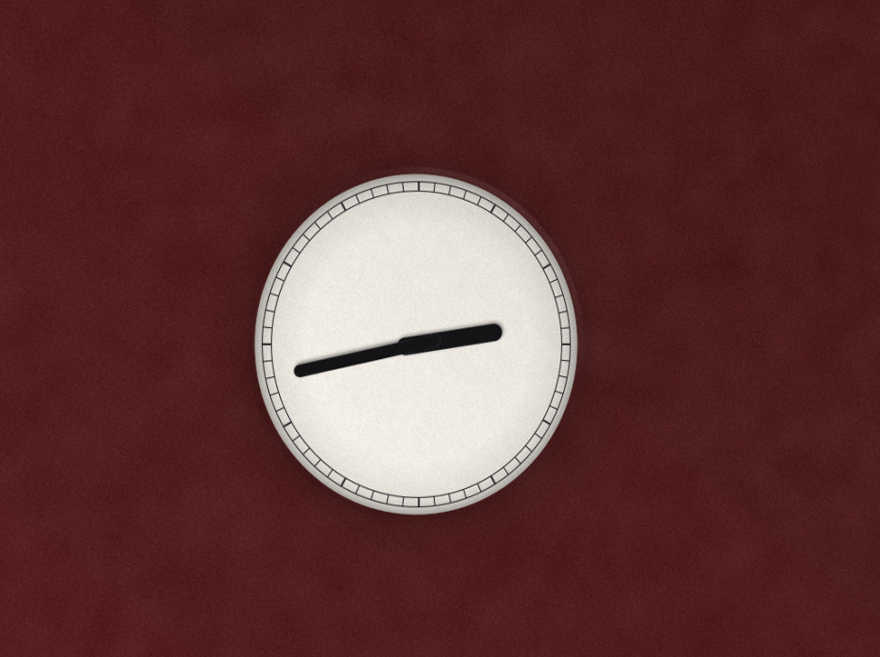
{"hour": 2, "minute": 43}
